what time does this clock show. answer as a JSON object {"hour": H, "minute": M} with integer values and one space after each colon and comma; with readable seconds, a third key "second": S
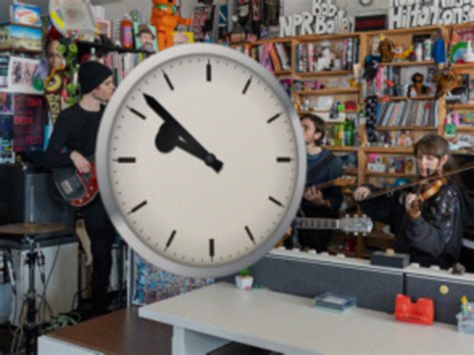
{"hour": 9, "minute": 52}
